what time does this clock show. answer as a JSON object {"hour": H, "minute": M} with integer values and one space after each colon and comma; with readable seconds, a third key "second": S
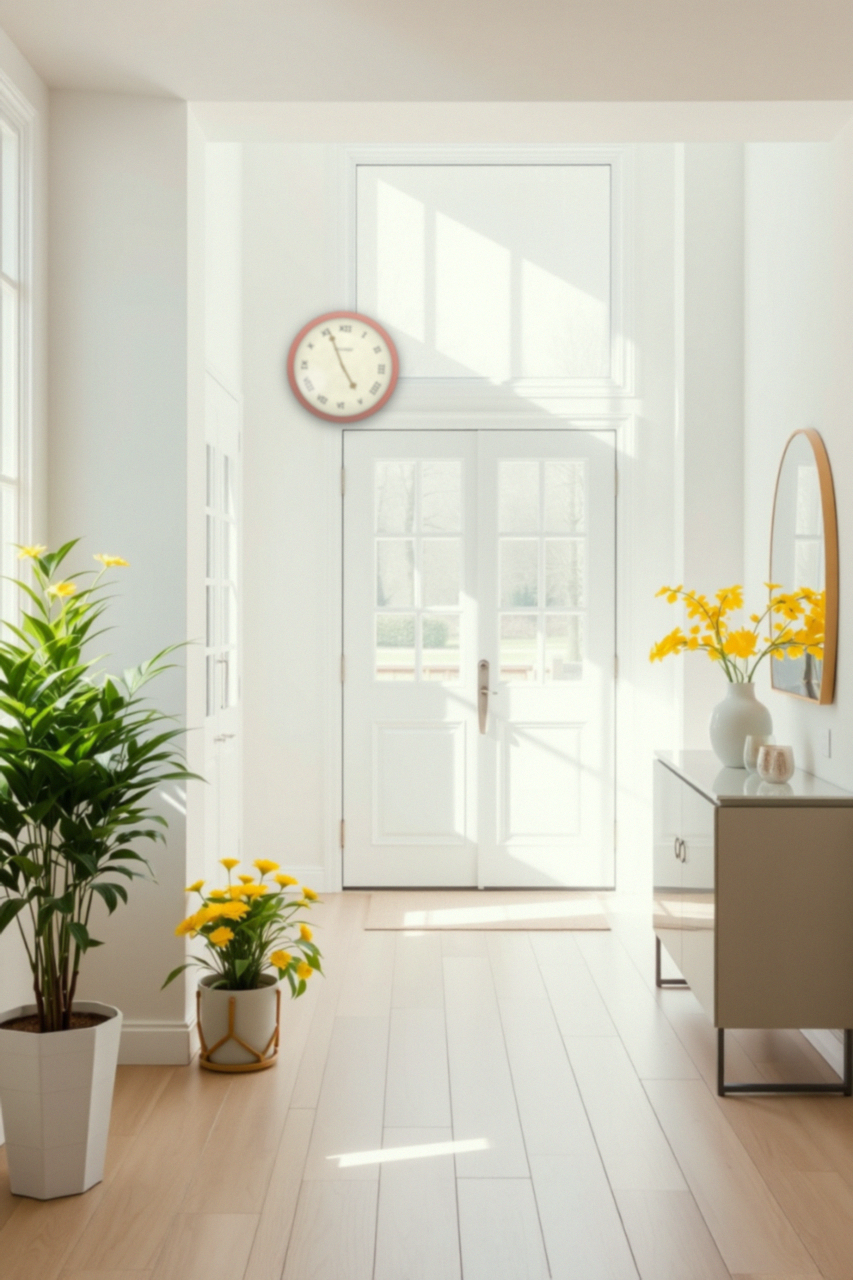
{"hour": 4, "minute": 56}
